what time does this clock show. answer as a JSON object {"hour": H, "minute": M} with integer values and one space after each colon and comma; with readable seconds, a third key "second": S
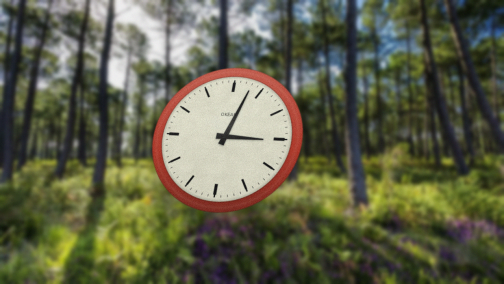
{"hour": 3, "minute": 3}
